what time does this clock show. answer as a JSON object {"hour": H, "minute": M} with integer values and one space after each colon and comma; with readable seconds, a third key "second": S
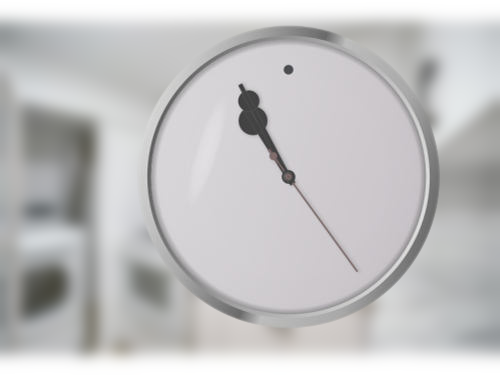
{"hour": 10, "minute": 55, "second": 24}
